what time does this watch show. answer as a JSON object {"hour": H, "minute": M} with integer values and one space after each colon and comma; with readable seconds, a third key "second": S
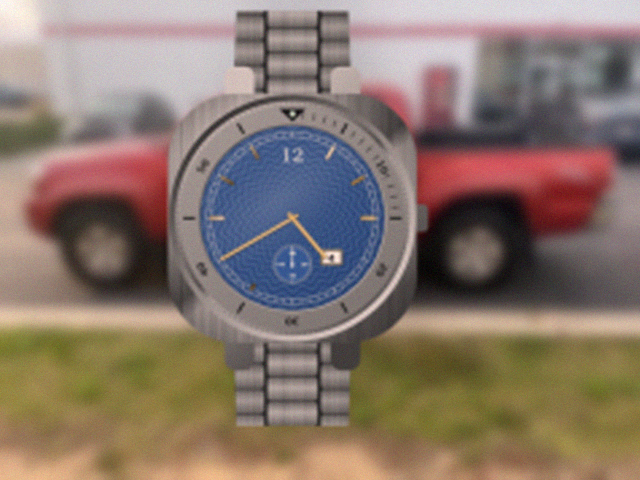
{"hour": 4, "minute": 40}
